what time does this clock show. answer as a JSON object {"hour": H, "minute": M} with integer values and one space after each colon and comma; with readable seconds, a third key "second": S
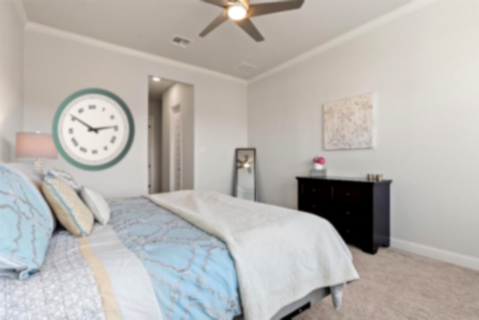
{"hour": 2, "minute": 51}
